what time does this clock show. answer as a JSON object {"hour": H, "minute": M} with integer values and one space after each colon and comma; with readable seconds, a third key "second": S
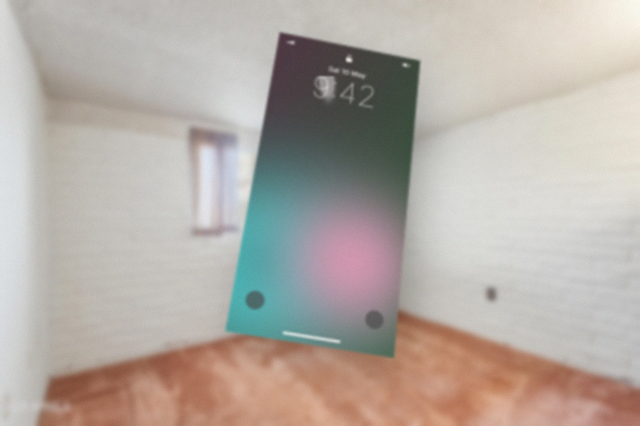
{"hour": 9, "minute": 42}
